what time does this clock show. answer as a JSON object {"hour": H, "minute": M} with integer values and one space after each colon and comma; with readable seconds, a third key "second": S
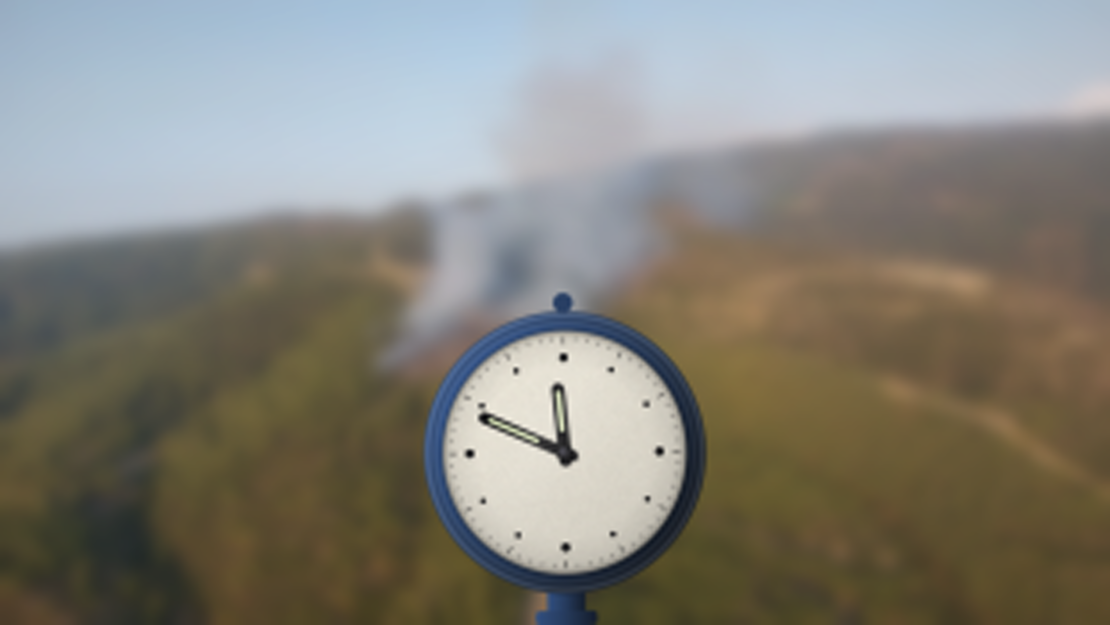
{"hour": 11, "minute": 49}
